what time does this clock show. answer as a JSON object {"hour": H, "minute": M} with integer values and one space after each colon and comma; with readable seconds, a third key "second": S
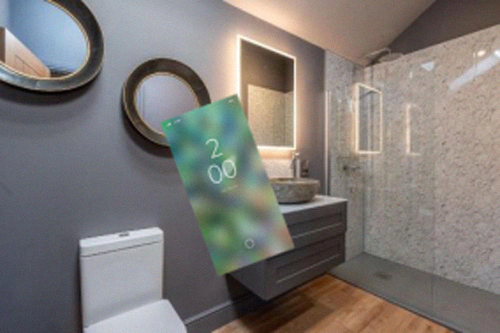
{"hour": 2, "minute": 0}
